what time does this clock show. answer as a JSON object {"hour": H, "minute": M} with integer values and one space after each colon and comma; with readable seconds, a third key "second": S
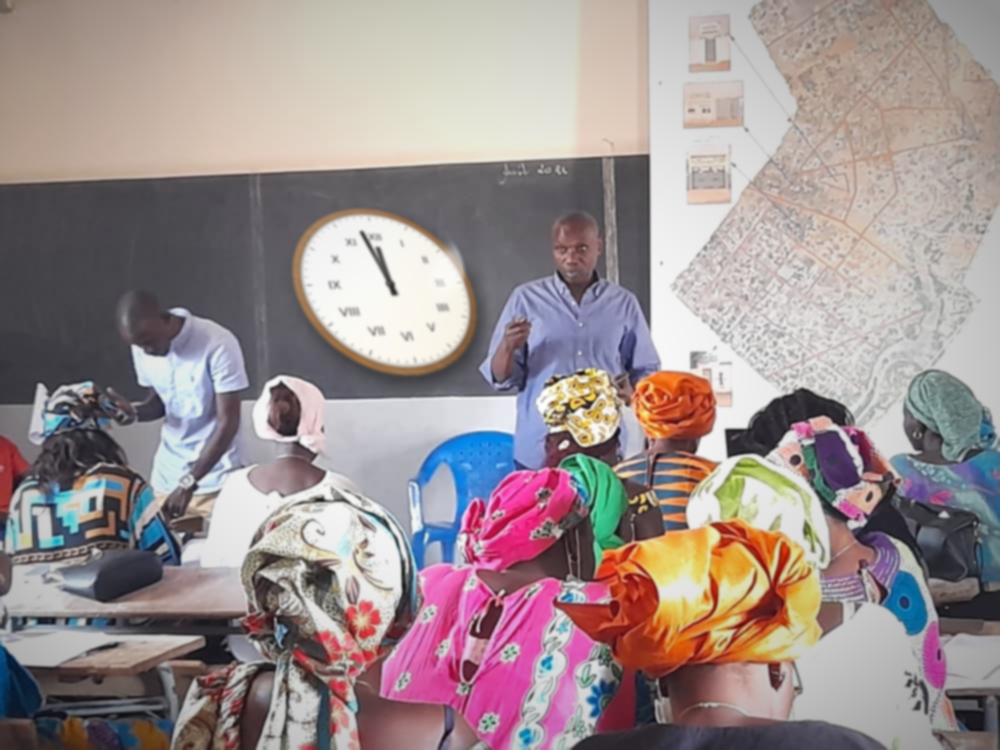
{"hour": 11, "minute": 58}
